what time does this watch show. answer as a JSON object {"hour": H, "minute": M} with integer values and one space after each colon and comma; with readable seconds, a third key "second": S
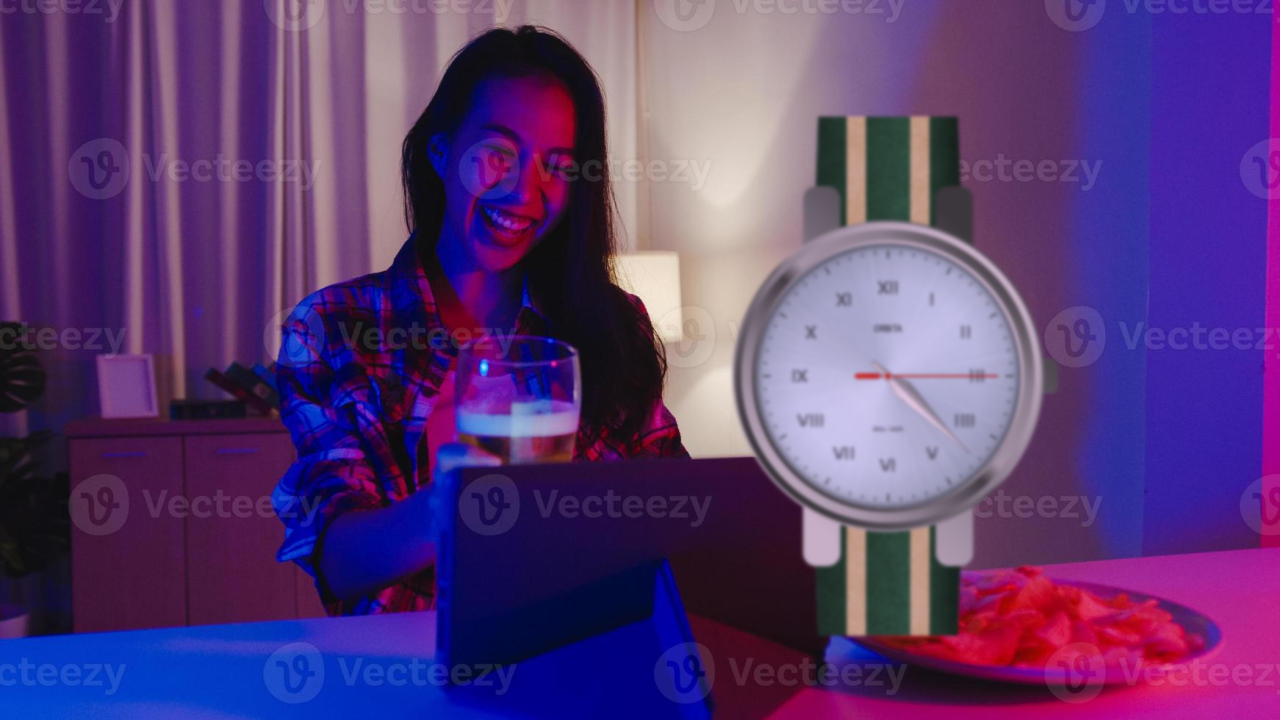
{"hour": 4, "minute": 22, "second": 15}
